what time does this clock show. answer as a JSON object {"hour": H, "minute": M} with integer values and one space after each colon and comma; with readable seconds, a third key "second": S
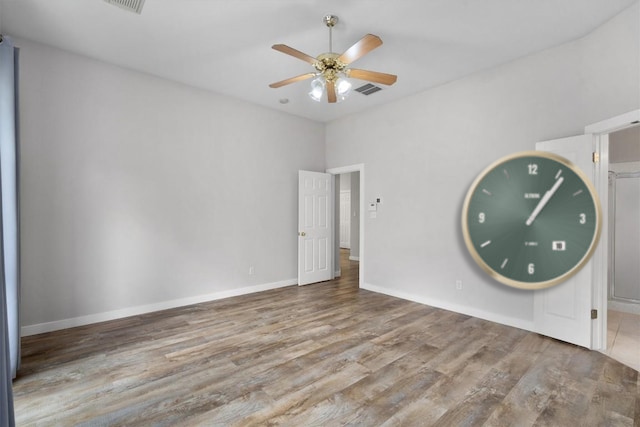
{"hour": 1, "minute": 6}
